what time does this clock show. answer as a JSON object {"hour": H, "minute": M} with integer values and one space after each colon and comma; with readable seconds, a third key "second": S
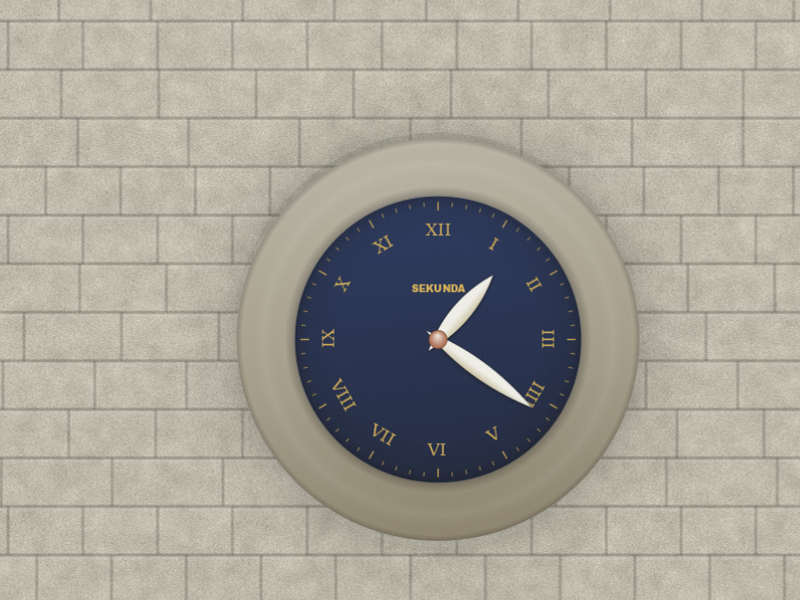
{"hour": 1, "minute": 21}
